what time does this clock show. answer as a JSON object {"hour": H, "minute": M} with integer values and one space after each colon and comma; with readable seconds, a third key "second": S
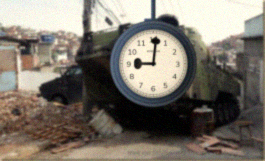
{"hour": 9, "minute": 1}
